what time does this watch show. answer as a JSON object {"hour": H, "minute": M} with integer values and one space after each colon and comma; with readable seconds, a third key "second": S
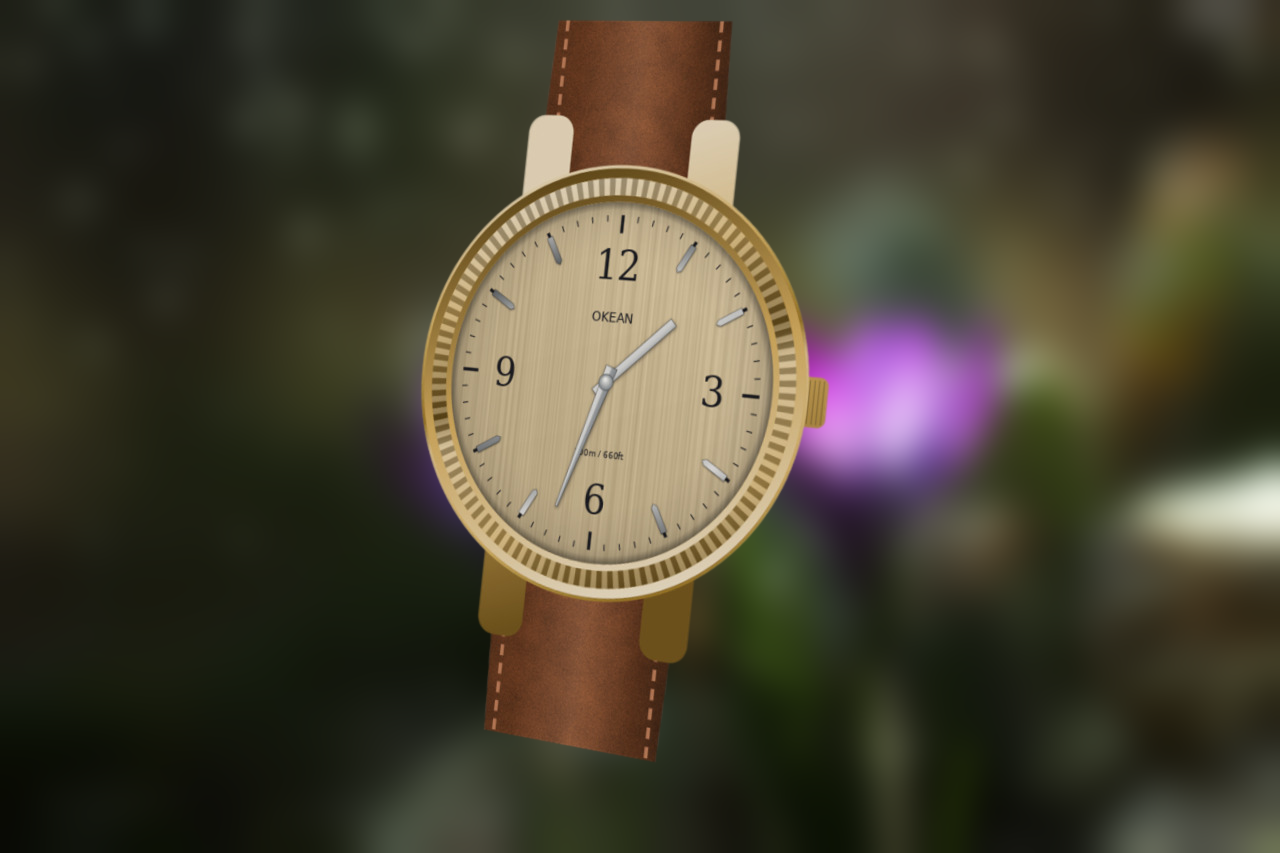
{"hour": 1, "minute": 33}
